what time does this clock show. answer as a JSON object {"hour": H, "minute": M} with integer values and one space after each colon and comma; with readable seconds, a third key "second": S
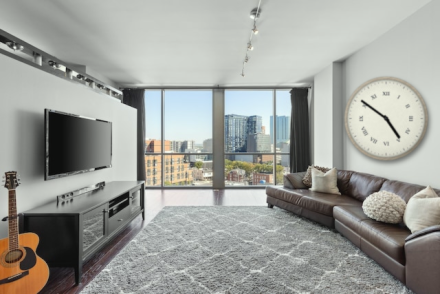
{"hour": 4, "minute": 51}
